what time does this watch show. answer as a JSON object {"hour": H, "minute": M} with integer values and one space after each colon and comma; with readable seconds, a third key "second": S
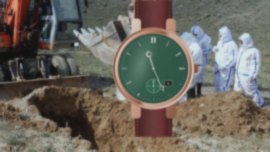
{"hour": 11, "minute": 26}
